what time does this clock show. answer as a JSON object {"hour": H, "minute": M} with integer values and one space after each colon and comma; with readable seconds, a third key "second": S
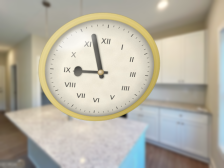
{"hour": 8, "minute": 57}
